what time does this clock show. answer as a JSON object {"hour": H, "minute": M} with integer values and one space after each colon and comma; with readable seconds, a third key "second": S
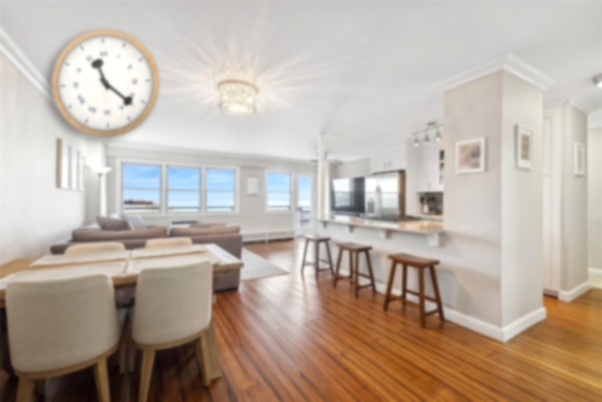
{"hour": 11, "minute": 22}
